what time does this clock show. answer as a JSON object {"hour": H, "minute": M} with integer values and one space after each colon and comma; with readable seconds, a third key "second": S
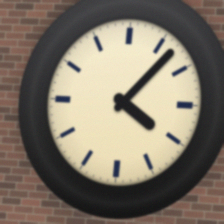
{"hour": 4, "minute": 7}
